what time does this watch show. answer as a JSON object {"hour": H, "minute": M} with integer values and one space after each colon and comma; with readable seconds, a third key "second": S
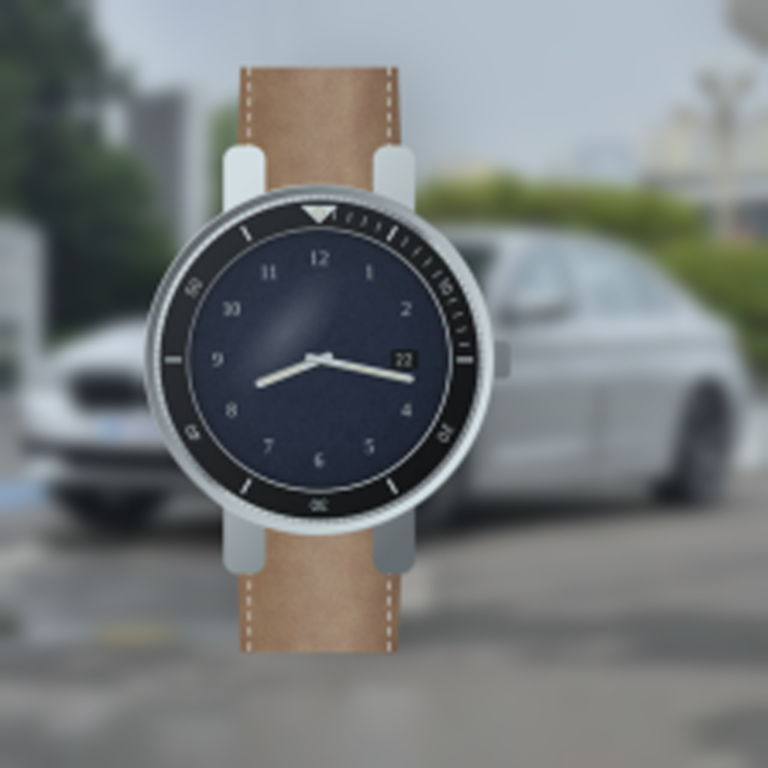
{"hour": 8, "minute": 17}
